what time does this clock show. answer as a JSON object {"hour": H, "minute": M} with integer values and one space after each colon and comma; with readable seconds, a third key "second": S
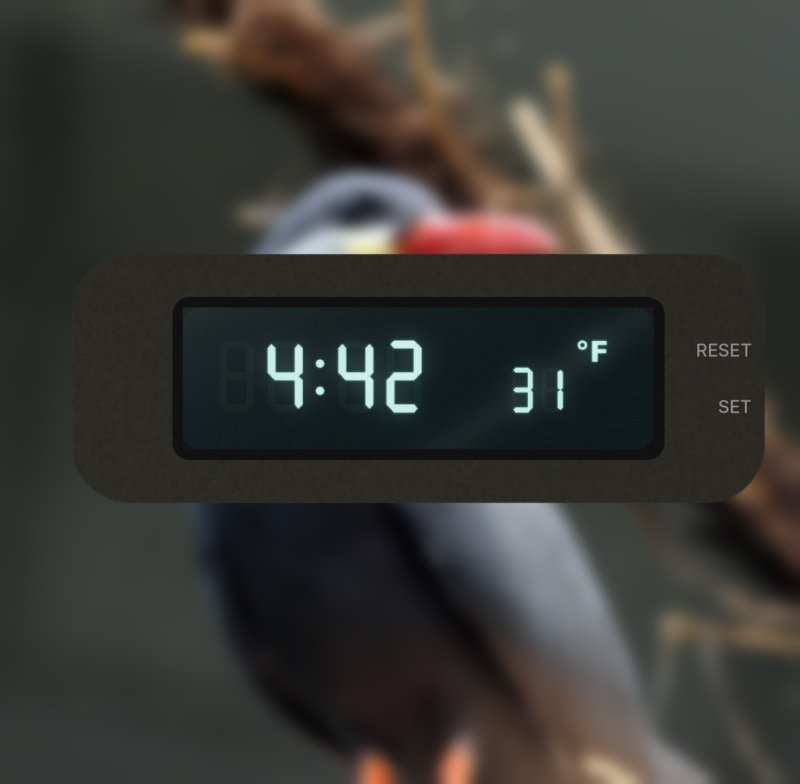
{"hour": 4, "minute": 42}
